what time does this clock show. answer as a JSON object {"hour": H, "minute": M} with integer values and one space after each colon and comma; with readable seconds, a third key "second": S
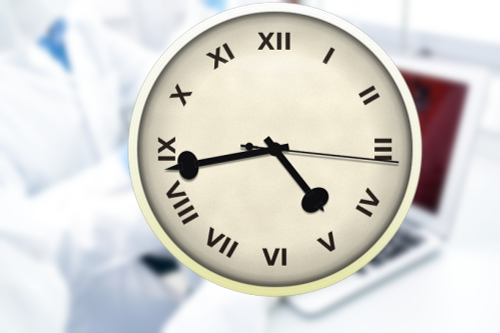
{"hour": 4, "minute": 43, "second": 16}
